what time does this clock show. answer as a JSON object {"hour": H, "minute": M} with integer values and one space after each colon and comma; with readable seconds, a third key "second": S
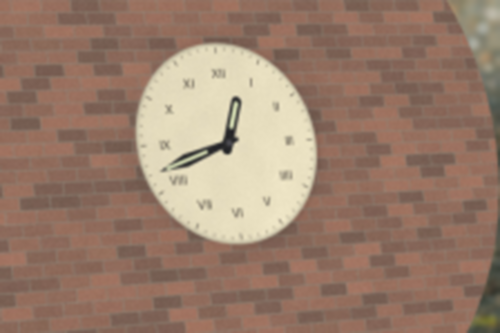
{"hour": 12, "minute": 42}
